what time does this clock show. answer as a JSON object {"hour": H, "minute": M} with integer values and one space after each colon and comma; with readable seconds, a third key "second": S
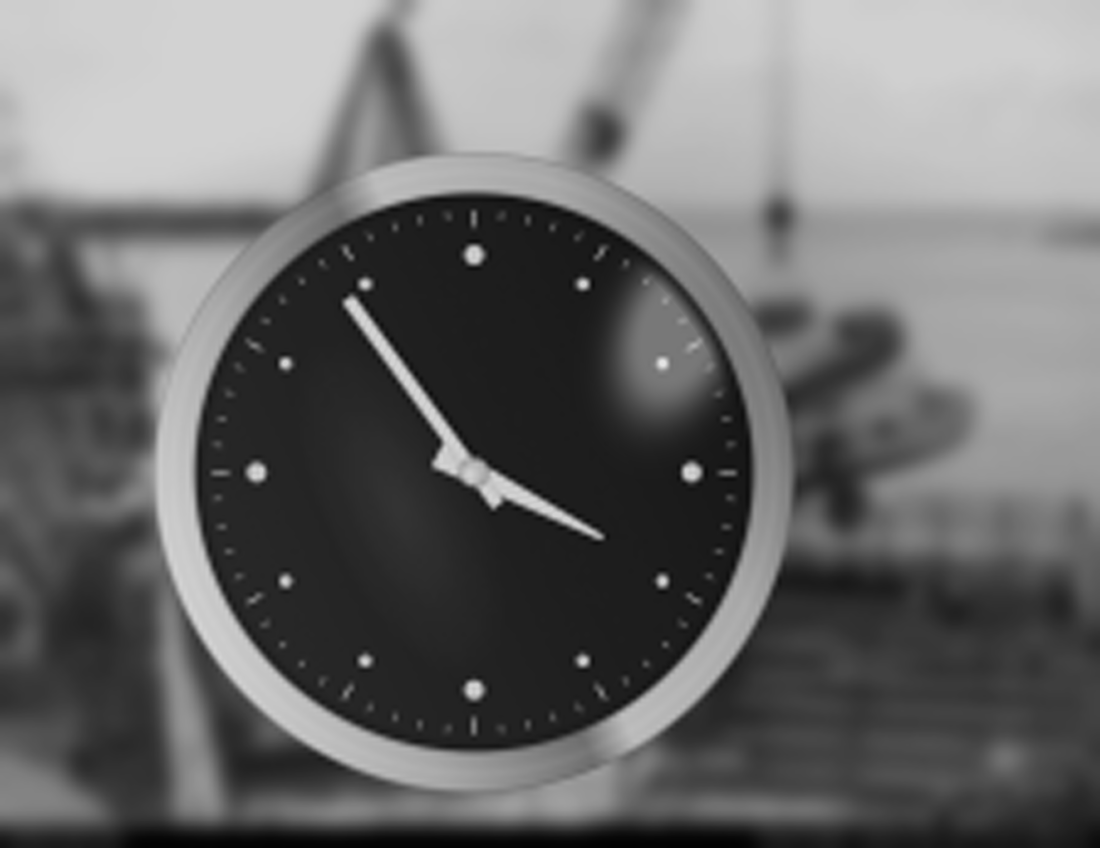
{"hour": 3, "minute": 54}
